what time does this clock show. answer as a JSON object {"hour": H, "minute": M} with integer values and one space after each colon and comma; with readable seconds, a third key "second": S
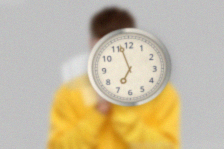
{"hour": 6, "minute": 57}
